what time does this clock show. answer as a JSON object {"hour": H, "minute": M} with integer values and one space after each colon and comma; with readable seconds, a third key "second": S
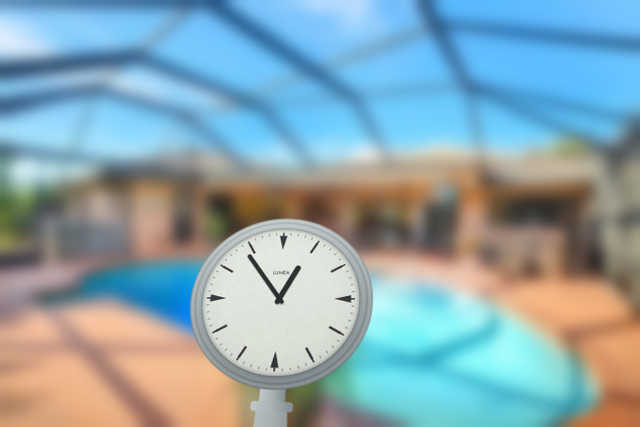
{"hour": 12, "minute": 54}
